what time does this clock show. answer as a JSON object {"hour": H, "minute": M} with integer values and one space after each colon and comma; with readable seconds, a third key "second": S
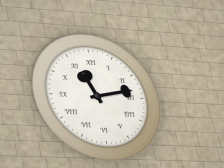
{"hour": 11, "minute": 13}
